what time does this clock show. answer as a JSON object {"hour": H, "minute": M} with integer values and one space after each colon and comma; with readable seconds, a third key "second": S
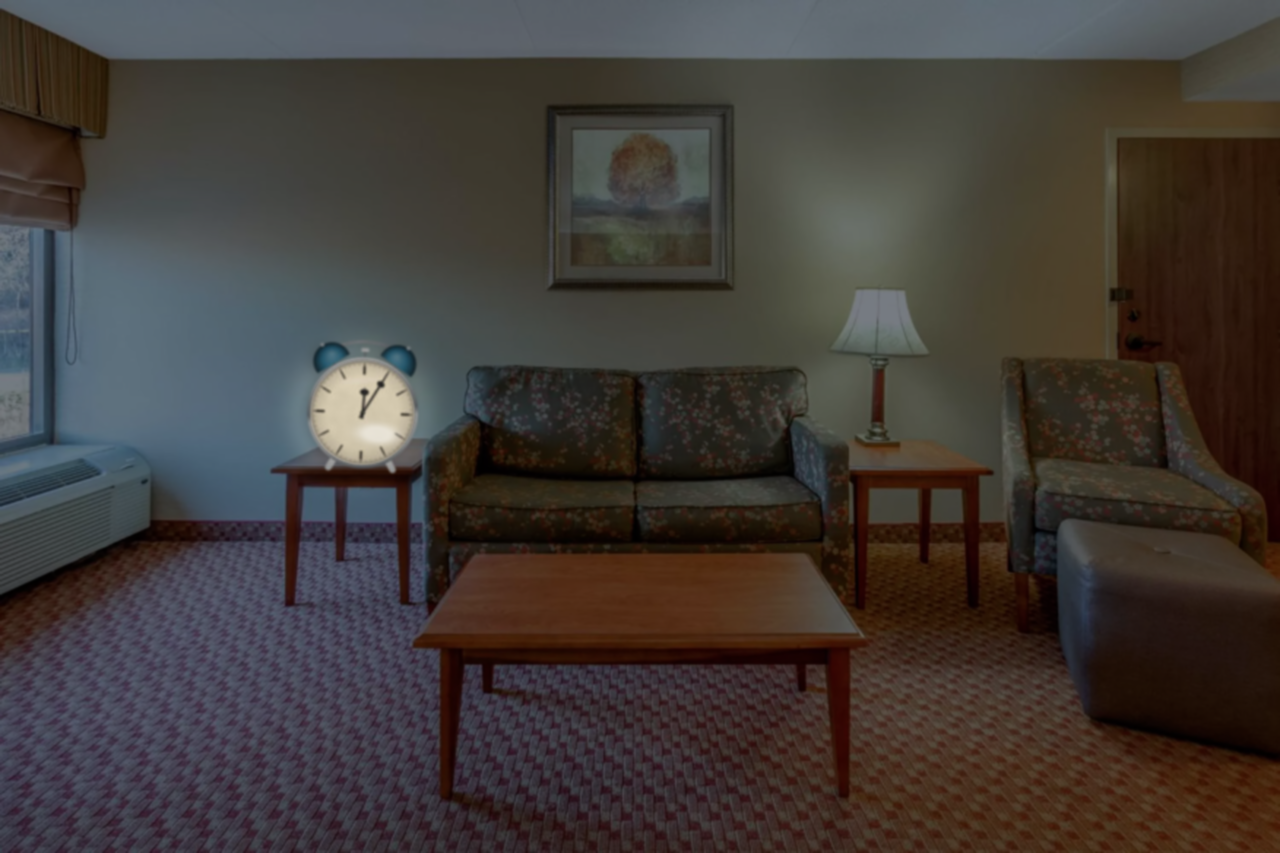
{"hour": 12, "minute": 5}
